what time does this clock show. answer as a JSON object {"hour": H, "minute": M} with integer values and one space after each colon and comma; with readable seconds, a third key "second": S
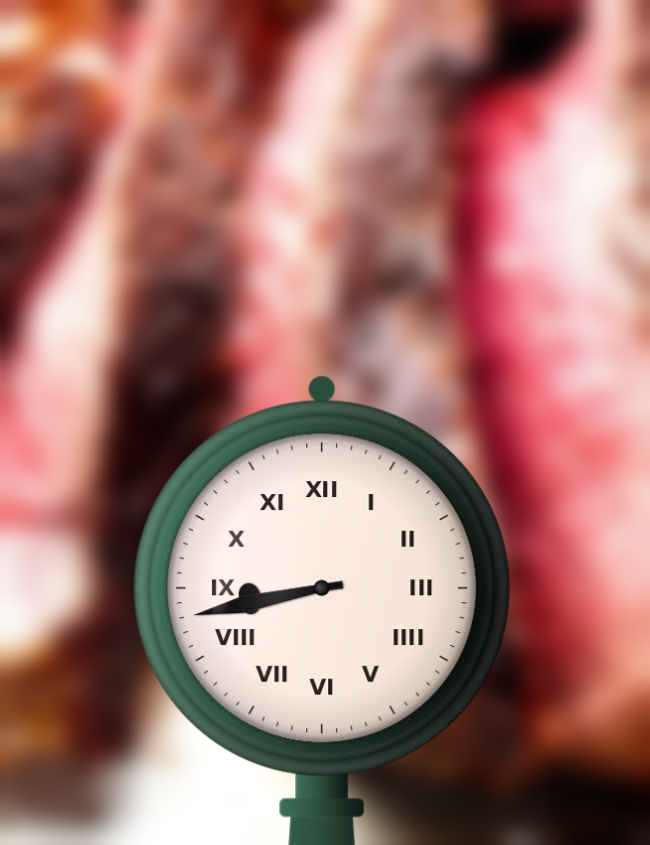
{"hour": 8, "minute": 43}
